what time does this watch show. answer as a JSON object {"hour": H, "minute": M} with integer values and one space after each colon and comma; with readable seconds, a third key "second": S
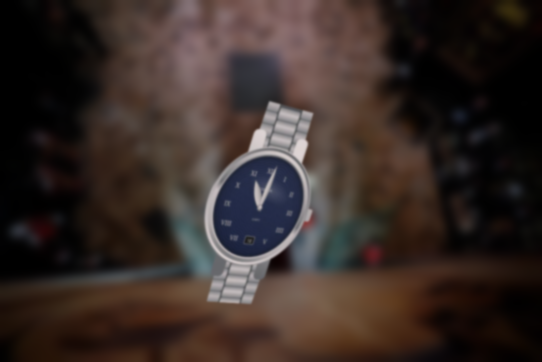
{"hour": 11, "minute": 1}
